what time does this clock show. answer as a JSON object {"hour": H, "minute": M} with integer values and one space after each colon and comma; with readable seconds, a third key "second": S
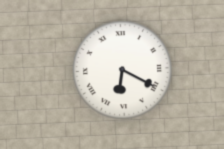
{"hour": 6, "minute": 20}
